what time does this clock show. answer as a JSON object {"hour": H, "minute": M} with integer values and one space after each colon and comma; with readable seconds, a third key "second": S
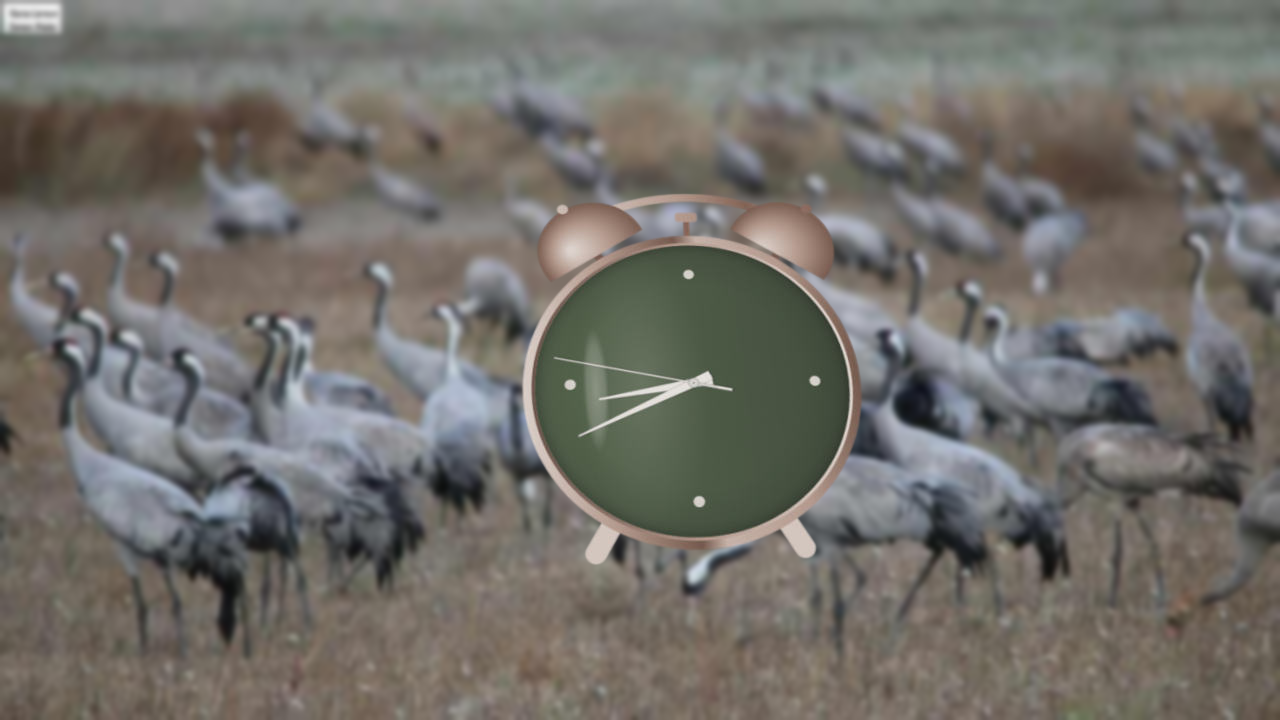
{"hour": 8, "minute": 40, "second": 47}
